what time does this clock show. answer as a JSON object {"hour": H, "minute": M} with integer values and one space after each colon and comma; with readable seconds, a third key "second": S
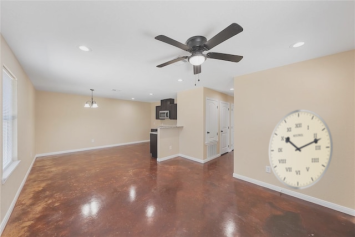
{"hour": 10, "minute": 12}
